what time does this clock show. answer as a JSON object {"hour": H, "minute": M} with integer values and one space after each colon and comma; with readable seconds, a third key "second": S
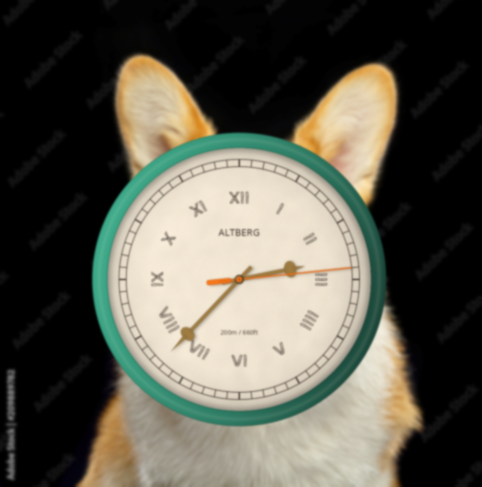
{"hour": 2, "minute": 37, "second": 14}
